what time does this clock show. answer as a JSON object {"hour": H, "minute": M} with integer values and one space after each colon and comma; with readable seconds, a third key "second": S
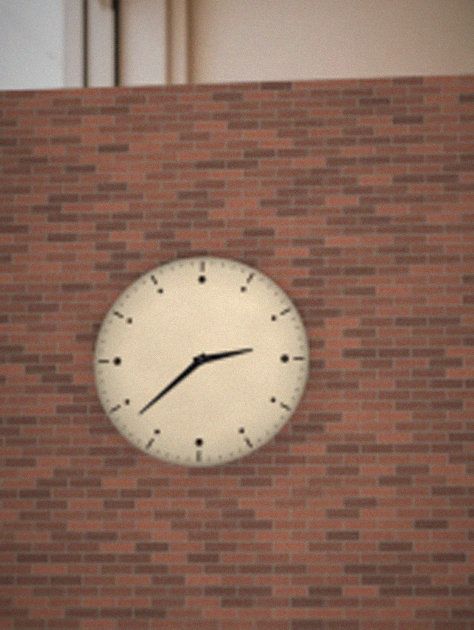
{"hour": 2, "minute": 38}
